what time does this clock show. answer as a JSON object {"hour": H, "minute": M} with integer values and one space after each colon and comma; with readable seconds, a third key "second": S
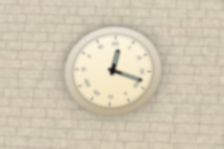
{"hour": 12, "minute": 18}
